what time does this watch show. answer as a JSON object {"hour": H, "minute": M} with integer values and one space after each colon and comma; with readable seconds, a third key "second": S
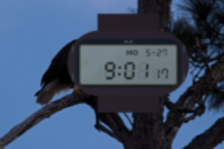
{"hour": 9, "minute": 1, "second": 17}
